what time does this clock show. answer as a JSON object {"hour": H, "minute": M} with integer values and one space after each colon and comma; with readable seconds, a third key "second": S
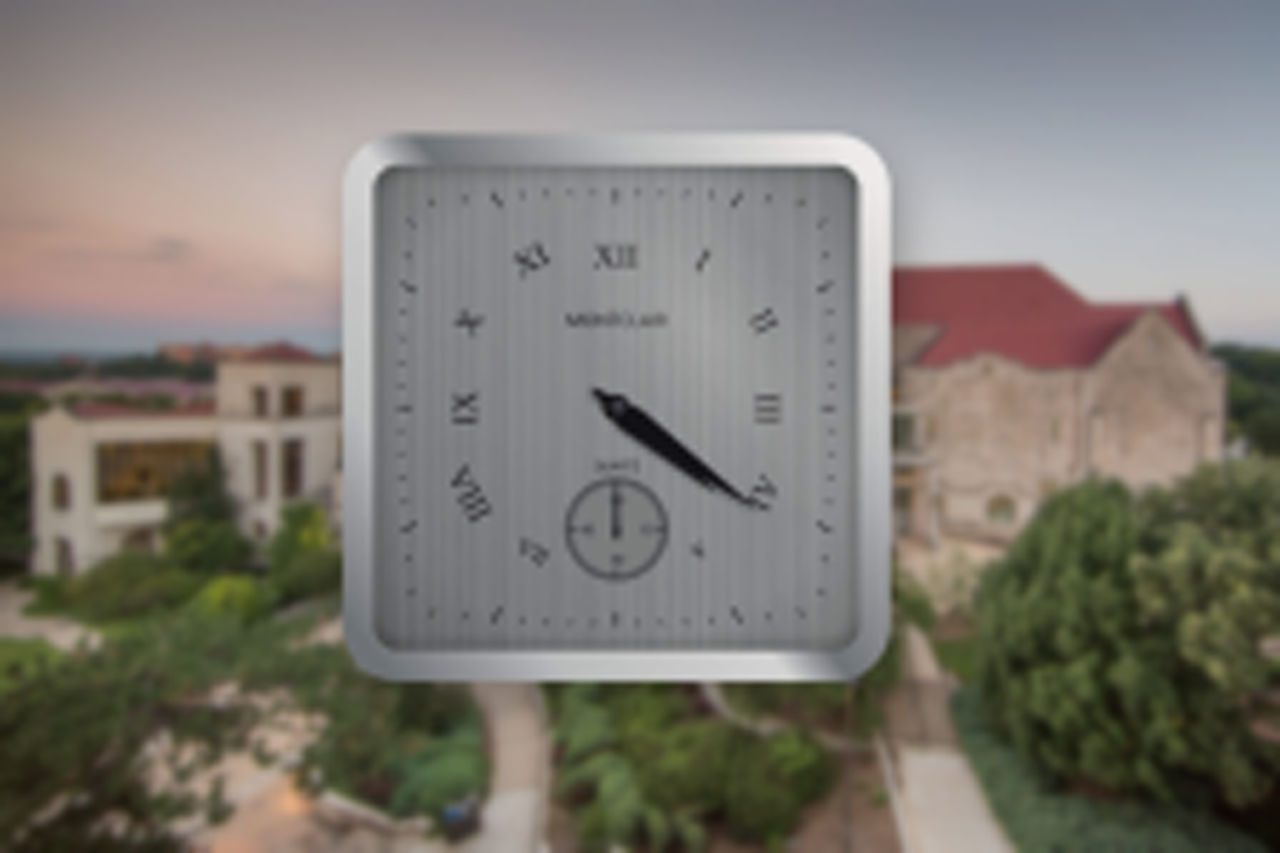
{"hour": 4, "minute": 21}
